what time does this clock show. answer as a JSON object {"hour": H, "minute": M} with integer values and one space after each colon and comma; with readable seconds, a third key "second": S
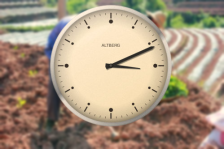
{"hour": 3, "minute": 11}
